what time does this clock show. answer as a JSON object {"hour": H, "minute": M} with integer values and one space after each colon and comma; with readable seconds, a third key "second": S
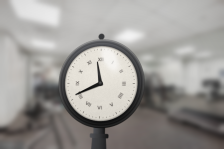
{"hour": 11, "minute": 41}
